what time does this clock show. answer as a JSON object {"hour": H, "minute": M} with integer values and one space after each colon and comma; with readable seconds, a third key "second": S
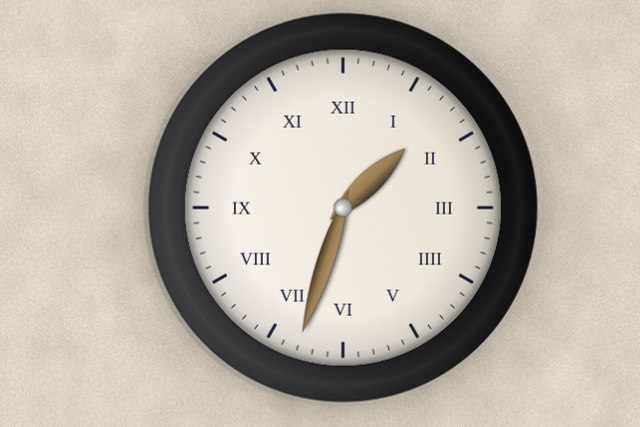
{"hour": 1, "minute": 33}
